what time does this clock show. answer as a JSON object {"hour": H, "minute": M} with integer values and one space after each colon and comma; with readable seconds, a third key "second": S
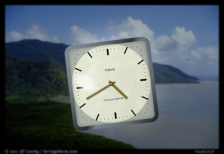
{"hour": 4, "minute": 41}
